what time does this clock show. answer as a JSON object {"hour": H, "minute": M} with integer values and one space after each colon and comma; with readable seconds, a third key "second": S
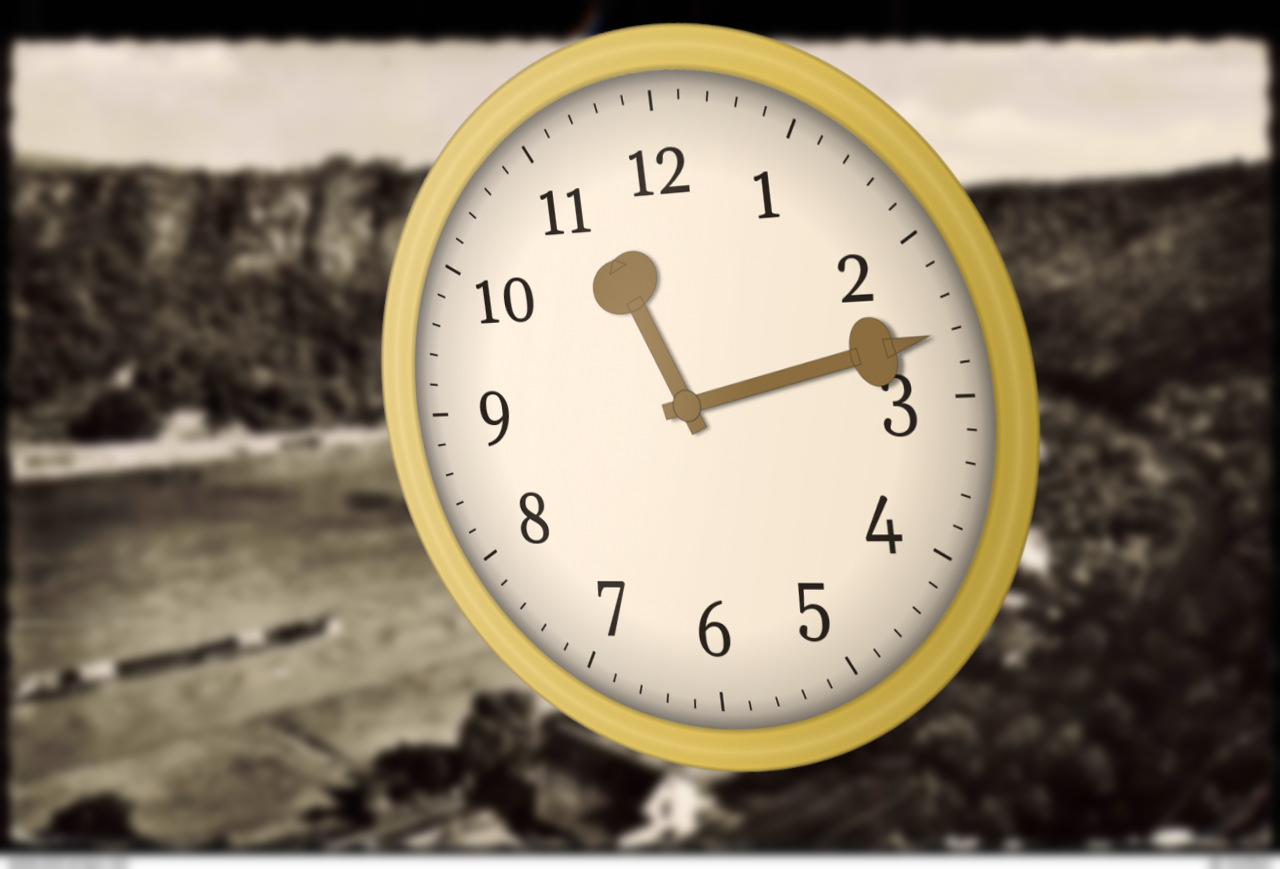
{"hour": 11, "minute": 13}
